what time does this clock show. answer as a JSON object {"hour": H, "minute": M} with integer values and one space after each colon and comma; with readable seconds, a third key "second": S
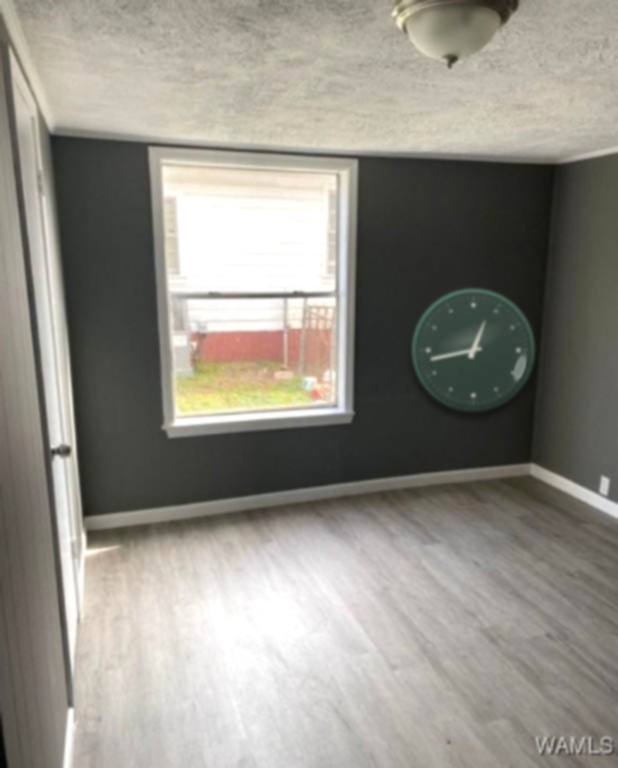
{"hour": 12, "minute": 43}
